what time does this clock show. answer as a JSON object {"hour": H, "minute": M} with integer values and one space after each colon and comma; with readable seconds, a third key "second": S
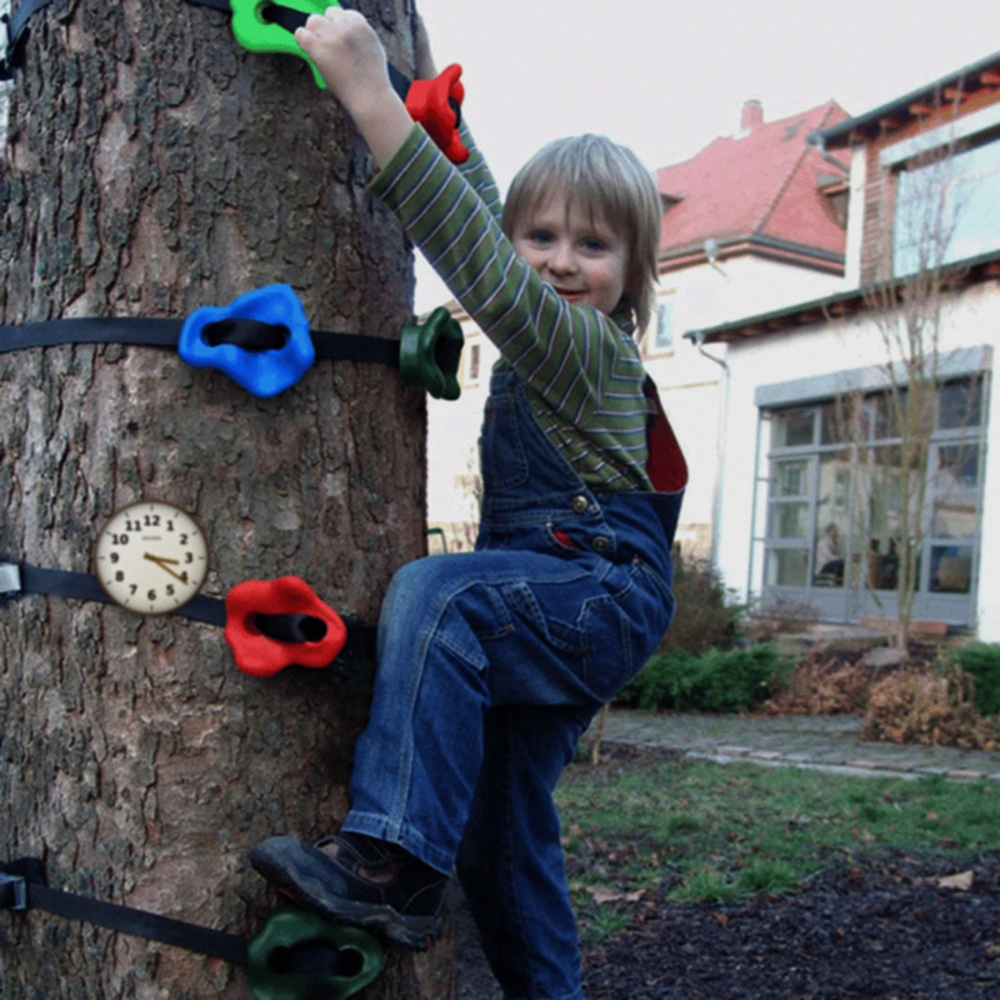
{"hour": 3, "minute": 21}
